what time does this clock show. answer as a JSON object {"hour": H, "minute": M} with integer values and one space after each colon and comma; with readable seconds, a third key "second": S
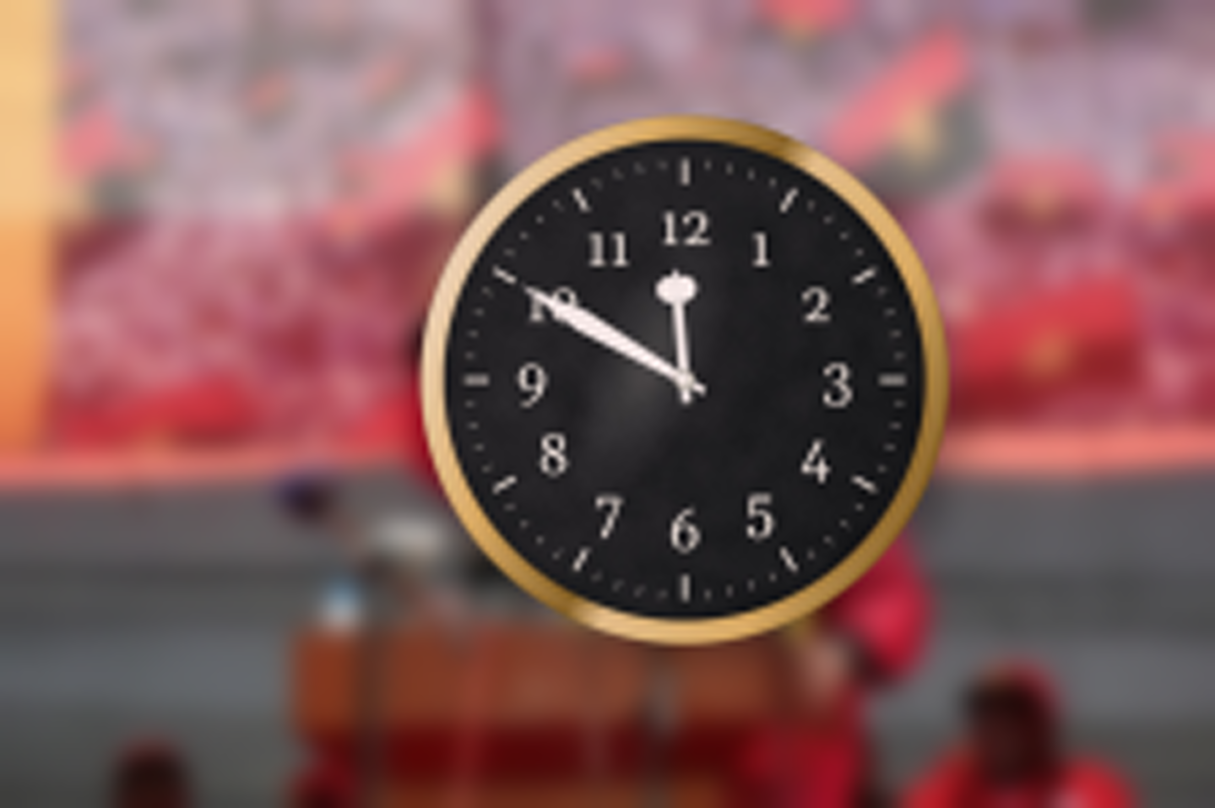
{"hour": 11, "minute": 50}
